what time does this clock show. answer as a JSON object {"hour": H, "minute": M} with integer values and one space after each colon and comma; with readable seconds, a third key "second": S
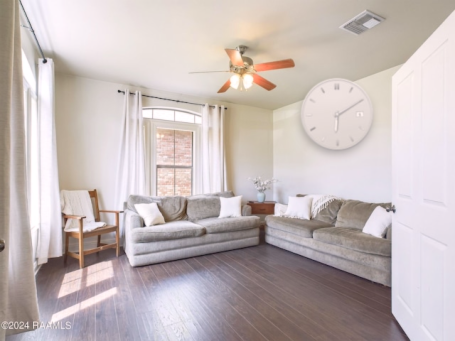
{"hour": 6, "minute": 10}
